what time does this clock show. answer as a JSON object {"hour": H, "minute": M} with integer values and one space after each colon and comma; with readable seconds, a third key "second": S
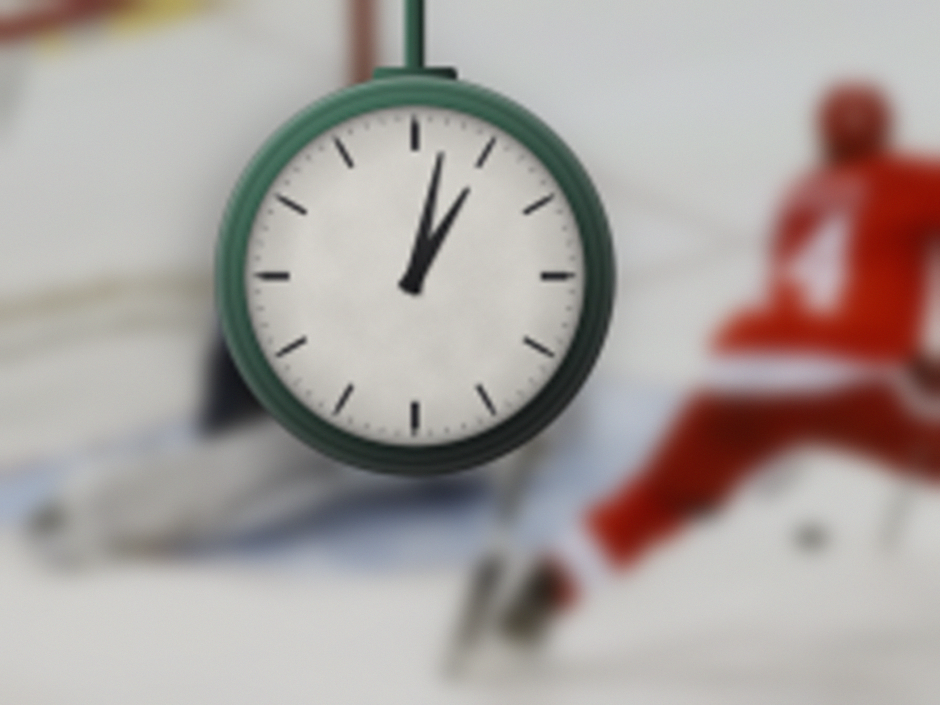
{"hour": 1, "minute": 2}
